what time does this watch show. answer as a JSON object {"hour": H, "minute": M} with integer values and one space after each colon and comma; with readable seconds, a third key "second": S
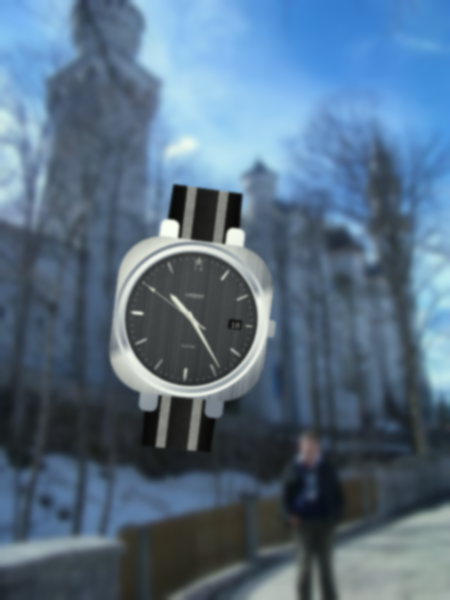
{"hour": 10, "minute": 23, "second": 50}
